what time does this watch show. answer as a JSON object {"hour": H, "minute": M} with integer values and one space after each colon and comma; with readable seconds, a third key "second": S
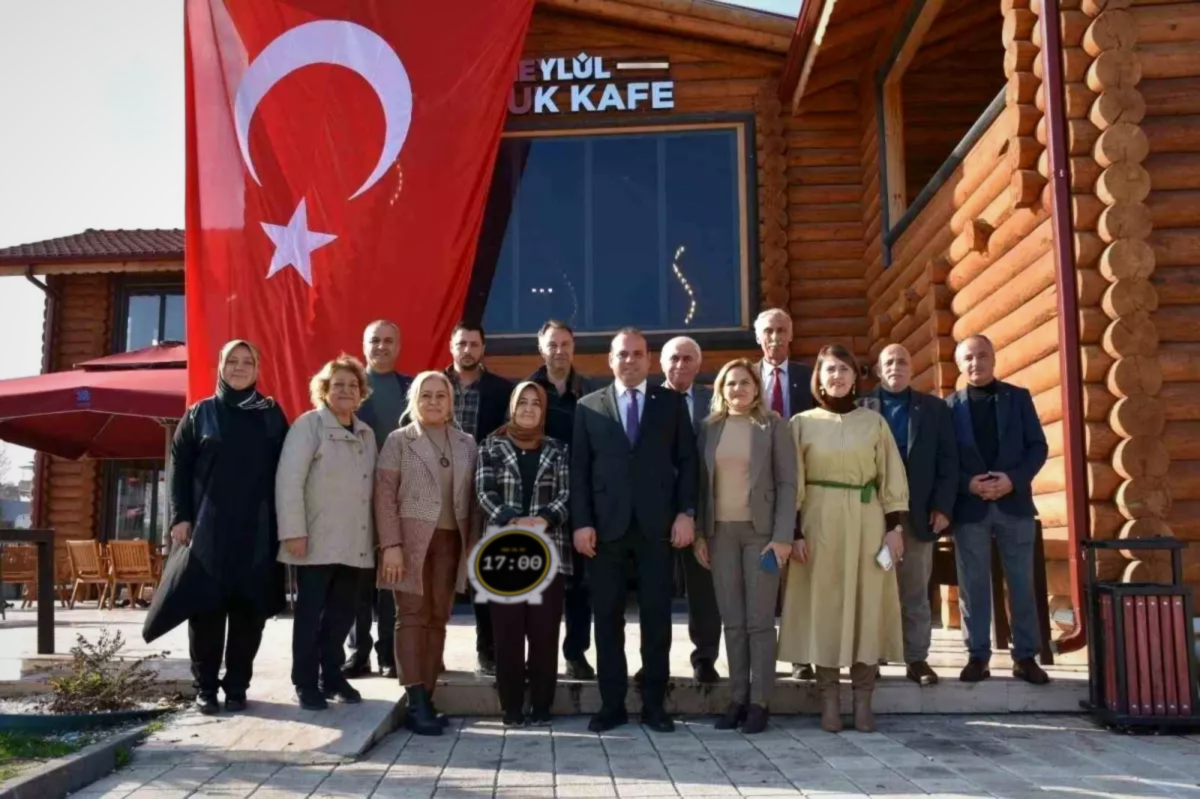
{"hour": 17, "minute": 0}
